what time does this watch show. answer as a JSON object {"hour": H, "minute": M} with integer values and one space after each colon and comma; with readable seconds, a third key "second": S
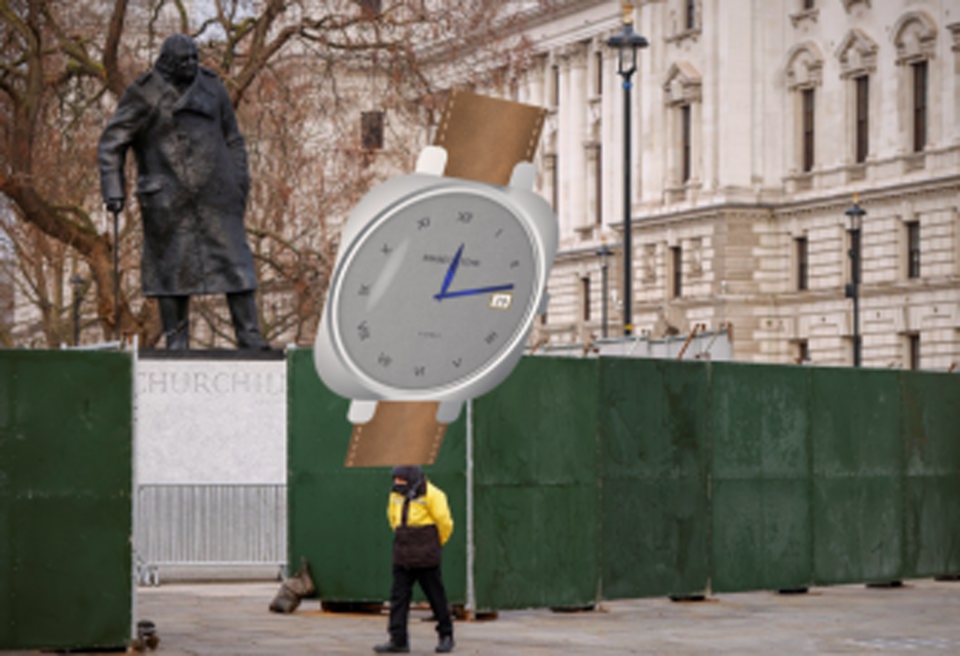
{"hour": 12, "minute": 13}
